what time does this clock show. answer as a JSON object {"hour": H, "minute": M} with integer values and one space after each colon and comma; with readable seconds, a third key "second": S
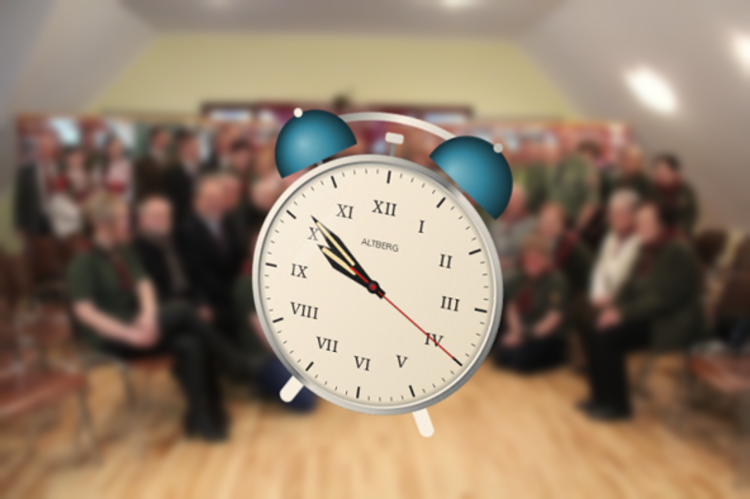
{"hour": 9, "minute": 51, "second": 20}
